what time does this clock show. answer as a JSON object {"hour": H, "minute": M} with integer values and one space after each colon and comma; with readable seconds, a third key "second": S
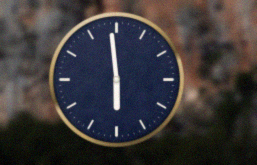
{"hour": 5, "minute": 59}
